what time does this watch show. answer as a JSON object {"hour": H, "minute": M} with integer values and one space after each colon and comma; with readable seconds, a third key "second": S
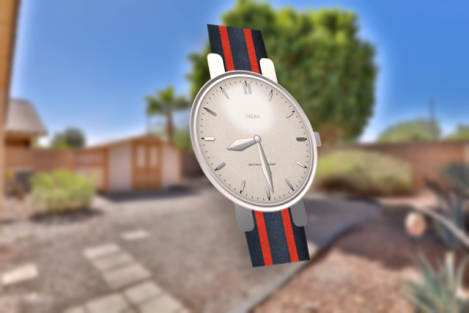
{"hour": 8, "minute": 29}
